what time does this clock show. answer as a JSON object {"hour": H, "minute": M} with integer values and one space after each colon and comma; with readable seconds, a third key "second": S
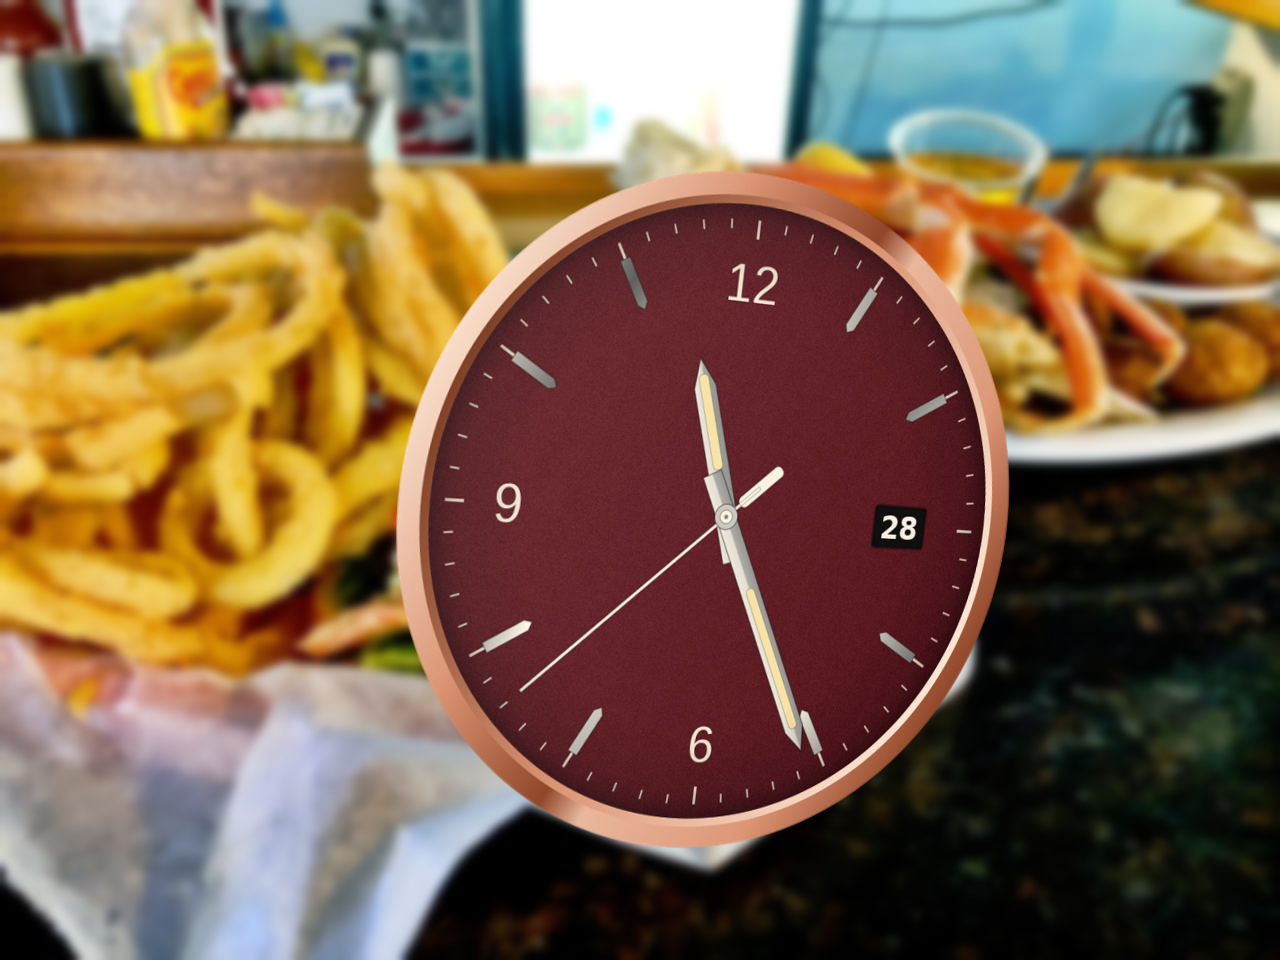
{"hour": 11, "minute": 25, "second": 38}
